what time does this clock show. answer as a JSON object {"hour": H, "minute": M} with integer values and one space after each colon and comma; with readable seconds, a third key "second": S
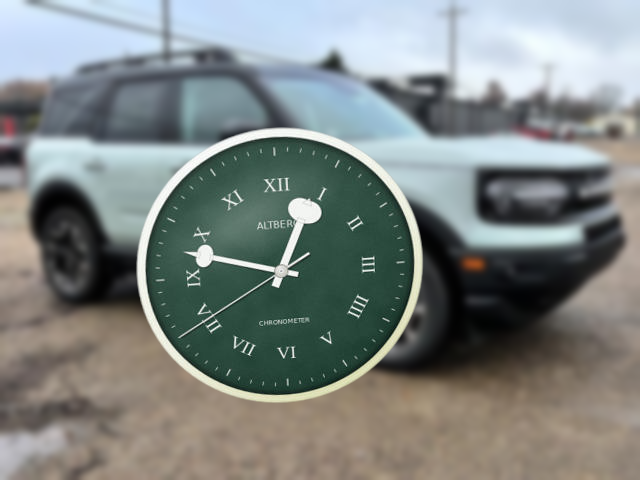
{"hour": 12, "minute": 47, "second": 40}
